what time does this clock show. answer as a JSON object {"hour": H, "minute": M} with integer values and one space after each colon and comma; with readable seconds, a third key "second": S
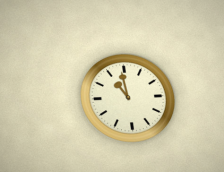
{"hour": 10, "minute": 59}
